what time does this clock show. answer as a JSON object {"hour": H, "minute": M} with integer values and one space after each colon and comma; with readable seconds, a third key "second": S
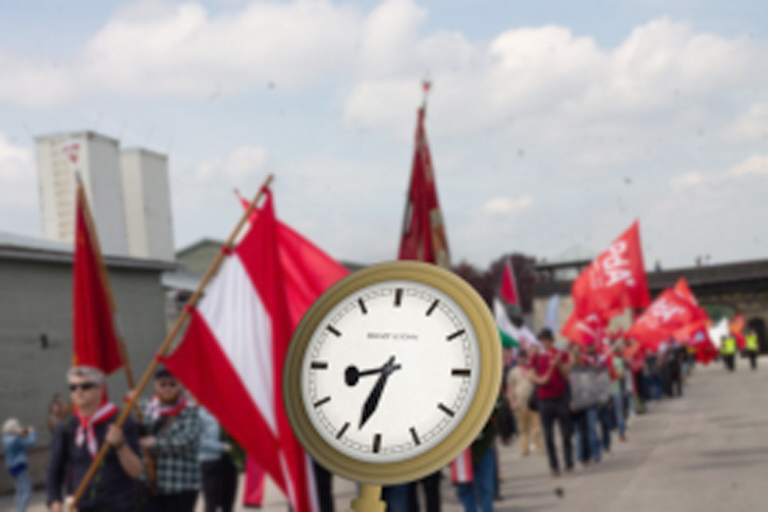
{"hour": 8, "minute": 33}
